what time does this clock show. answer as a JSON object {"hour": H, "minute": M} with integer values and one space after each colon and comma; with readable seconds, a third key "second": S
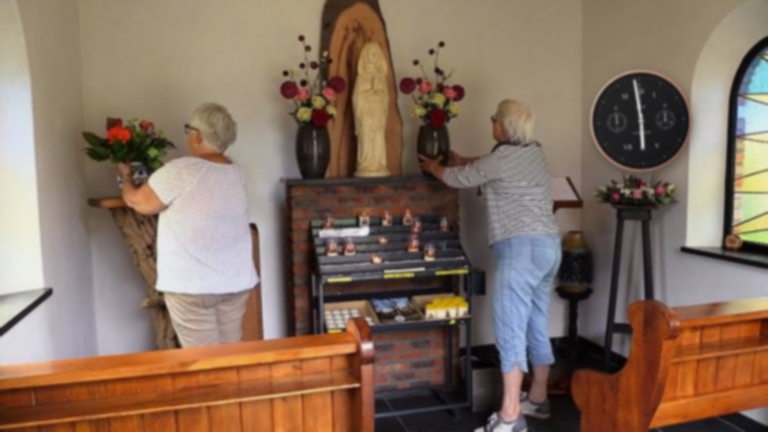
{"hour": 5, "minute": 59}
